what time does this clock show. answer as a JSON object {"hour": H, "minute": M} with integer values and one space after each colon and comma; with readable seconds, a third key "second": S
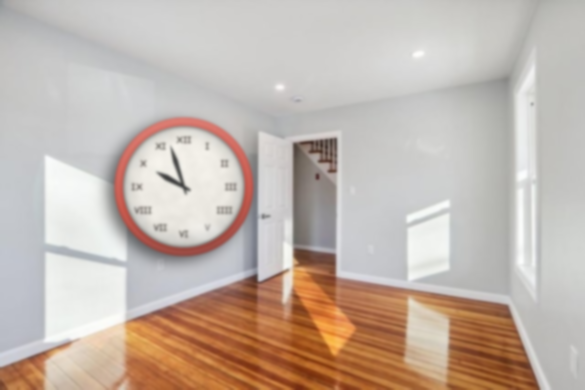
{"hour": 9, "minute": 57}
